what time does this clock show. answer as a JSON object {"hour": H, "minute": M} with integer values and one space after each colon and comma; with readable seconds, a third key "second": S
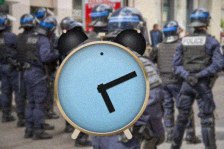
{"hour": 5, "minute": 11}
